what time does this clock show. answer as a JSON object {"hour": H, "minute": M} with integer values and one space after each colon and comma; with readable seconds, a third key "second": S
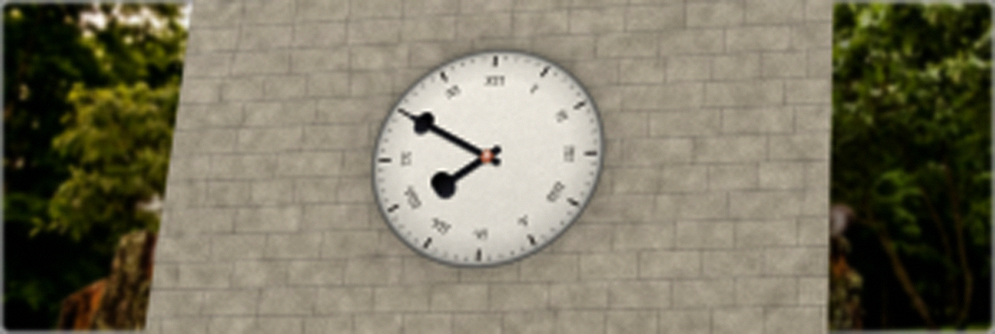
{"hour": 7, "minute": 50}
